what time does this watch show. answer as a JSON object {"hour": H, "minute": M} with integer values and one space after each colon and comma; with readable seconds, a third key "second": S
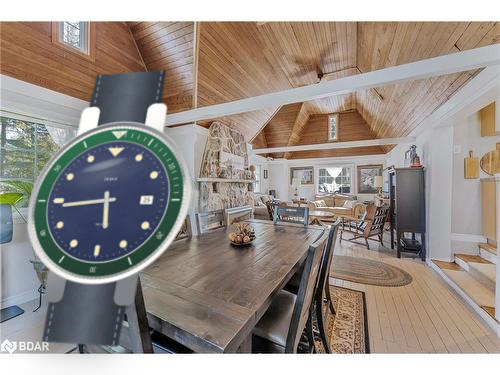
{"hour": 5, "minute": 44}
